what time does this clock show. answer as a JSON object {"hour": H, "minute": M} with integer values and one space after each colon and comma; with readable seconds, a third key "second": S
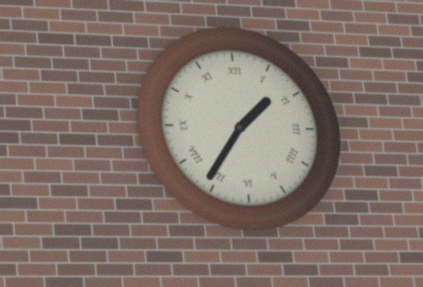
{"hour": 1, "minute": 36}
